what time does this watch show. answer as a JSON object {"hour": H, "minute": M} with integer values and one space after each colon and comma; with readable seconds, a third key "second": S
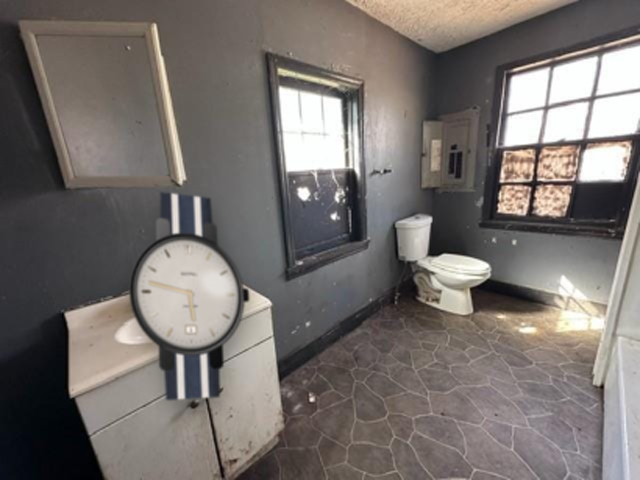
{"hour": 5, "minute": 47}
